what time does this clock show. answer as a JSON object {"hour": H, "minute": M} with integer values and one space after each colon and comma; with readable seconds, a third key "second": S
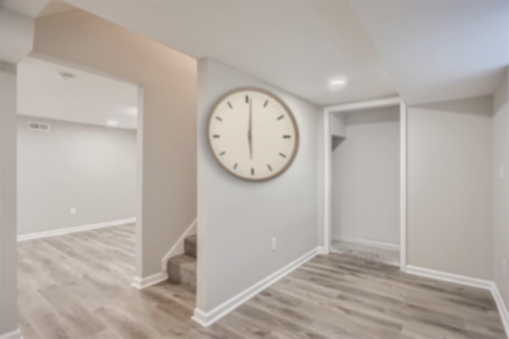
{"hour": 6, "minute": 1}
